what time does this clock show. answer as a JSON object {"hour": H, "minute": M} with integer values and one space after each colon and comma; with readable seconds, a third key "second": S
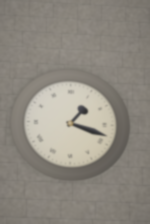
{"hour": 1, "minute": 18}
